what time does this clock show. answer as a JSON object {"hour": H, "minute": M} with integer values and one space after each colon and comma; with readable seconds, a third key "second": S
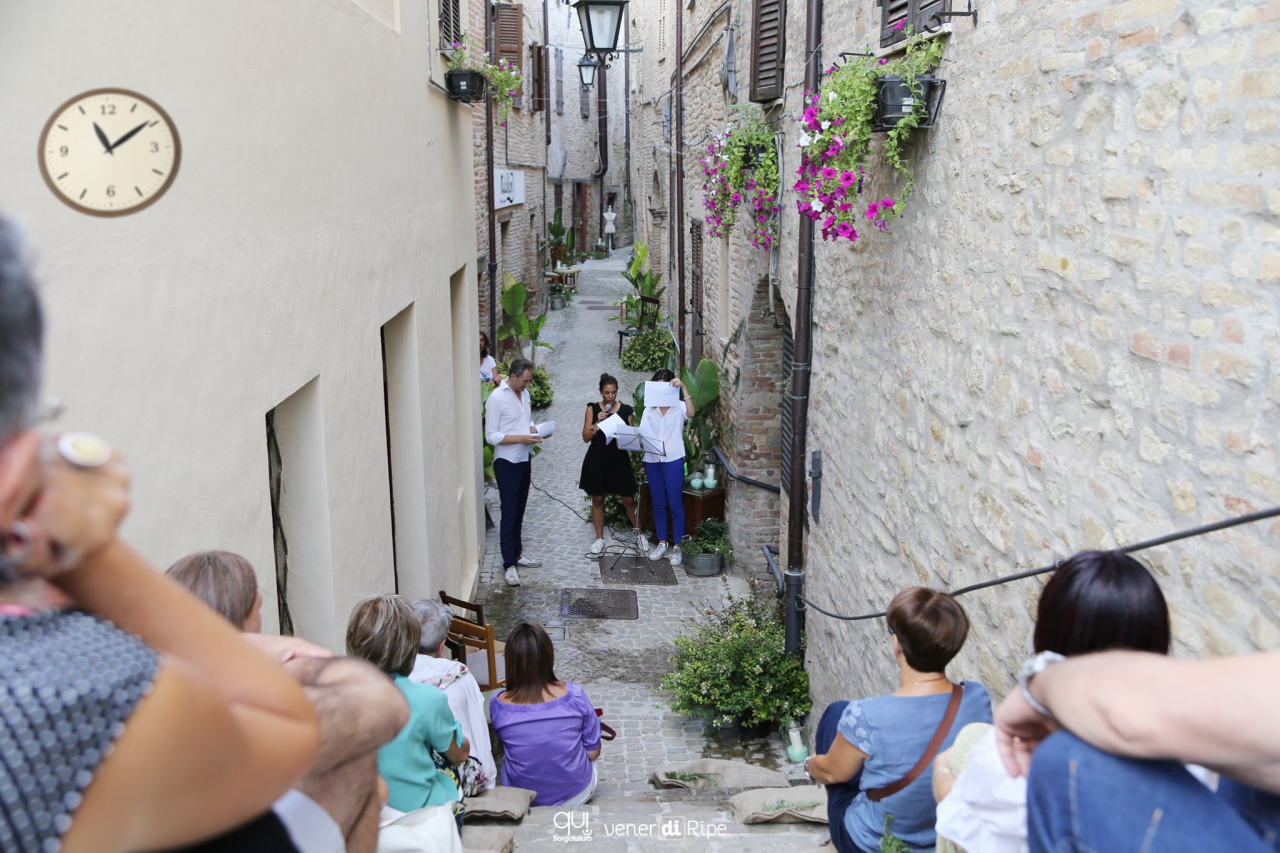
{"hour": 11, "minute": 9}
